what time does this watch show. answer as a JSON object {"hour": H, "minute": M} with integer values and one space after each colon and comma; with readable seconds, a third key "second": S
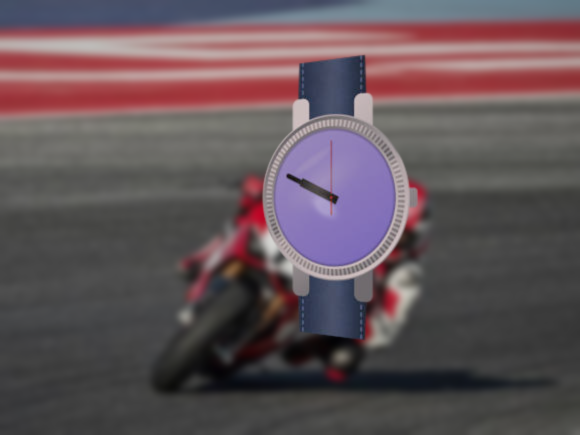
{"hour": 9, "minute": 49, "second": 0}
